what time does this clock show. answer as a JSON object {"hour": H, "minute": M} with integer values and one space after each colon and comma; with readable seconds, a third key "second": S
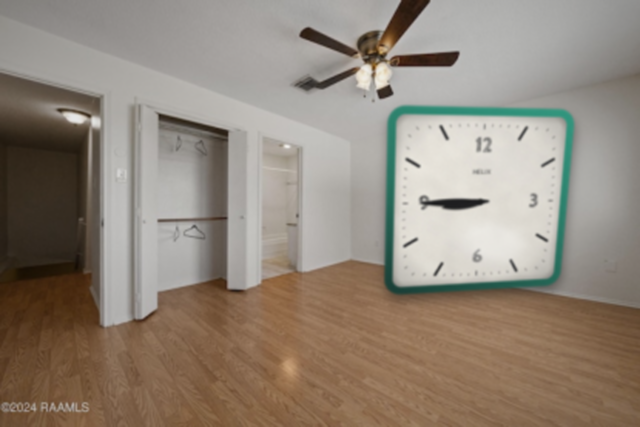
{"hour": 8, "minute": 45}
